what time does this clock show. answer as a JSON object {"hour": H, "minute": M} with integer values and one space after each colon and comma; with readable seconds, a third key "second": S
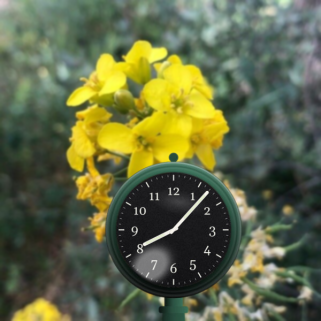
{"hour": 8, "minute": 7}
